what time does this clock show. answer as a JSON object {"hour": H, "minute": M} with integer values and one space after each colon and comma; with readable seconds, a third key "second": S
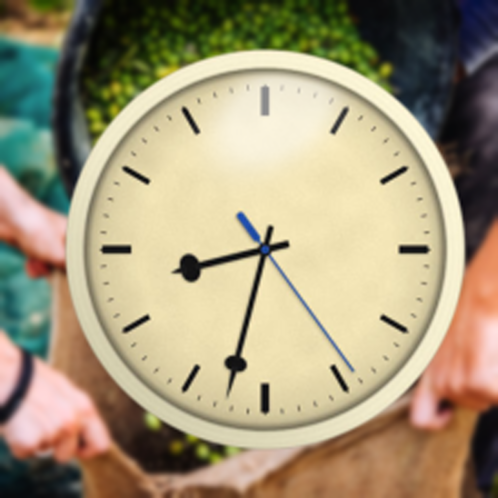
{"hour": 8, "minute": 32, "second": 24}
